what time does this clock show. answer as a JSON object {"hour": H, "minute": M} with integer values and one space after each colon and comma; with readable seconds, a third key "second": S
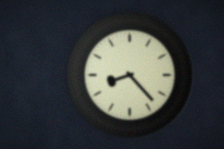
{"hour": 8, "minute": 23}
